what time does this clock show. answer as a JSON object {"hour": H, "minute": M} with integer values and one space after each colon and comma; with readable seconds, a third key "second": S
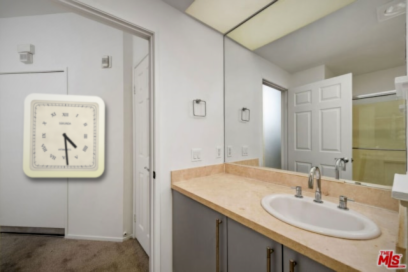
{"hour": 4, "minute": 29}
